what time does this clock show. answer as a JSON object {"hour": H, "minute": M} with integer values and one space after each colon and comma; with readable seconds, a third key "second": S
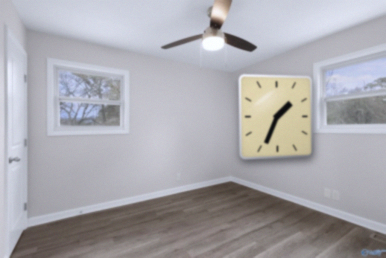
{"hour": 1, "minute": 34}
